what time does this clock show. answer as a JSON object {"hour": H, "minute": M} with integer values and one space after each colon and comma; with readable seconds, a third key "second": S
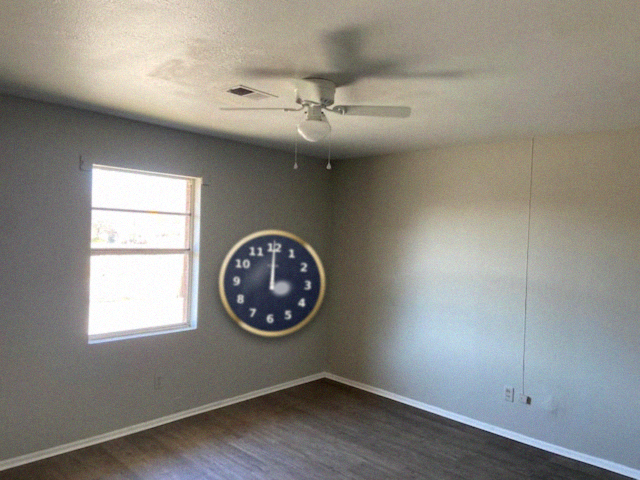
{"hour": 12, "minute": 0}
